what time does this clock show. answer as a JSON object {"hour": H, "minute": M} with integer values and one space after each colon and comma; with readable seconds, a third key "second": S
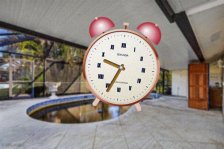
{"hour": 9, "minute": 34}
